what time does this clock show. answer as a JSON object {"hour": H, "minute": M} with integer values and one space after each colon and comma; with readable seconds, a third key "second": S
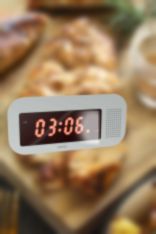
{"hour": 3, "minute": 6}
